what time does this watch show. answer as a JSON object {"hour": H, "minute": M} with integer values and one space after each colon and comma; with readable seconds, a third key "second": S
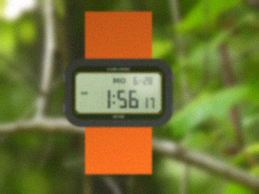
{"hour": 1, "minute": 56}
